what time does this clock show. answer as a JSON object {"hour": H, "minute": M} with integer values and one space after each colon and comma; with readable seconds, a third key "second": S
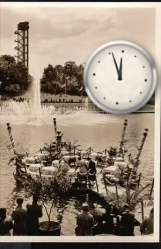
{"hour": 11, "minute": 56}
